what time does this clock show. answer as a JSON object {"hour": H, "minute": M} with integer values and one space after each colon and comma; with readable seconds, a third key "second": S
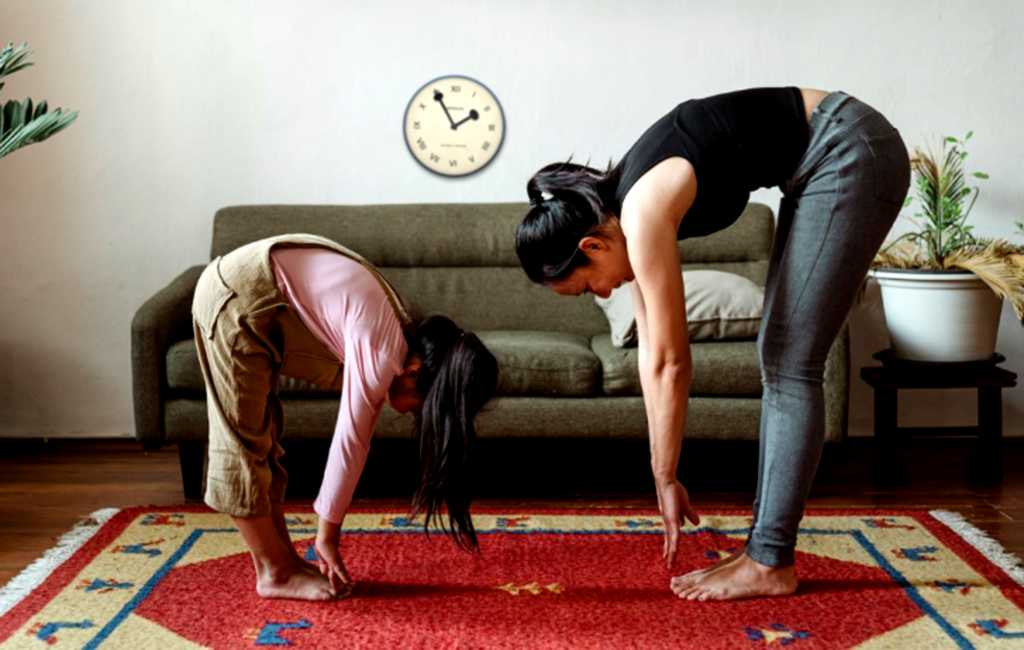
{"hour": 1, "minute": 55}
